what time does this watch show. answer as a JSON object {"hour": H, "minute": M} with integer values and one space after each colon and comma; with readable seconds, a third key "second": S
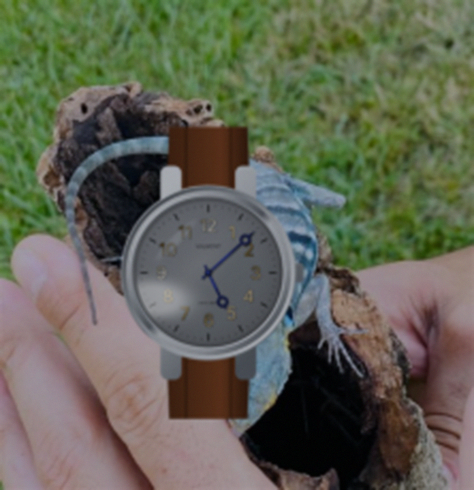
{"hour": 5, "minute": 8}
